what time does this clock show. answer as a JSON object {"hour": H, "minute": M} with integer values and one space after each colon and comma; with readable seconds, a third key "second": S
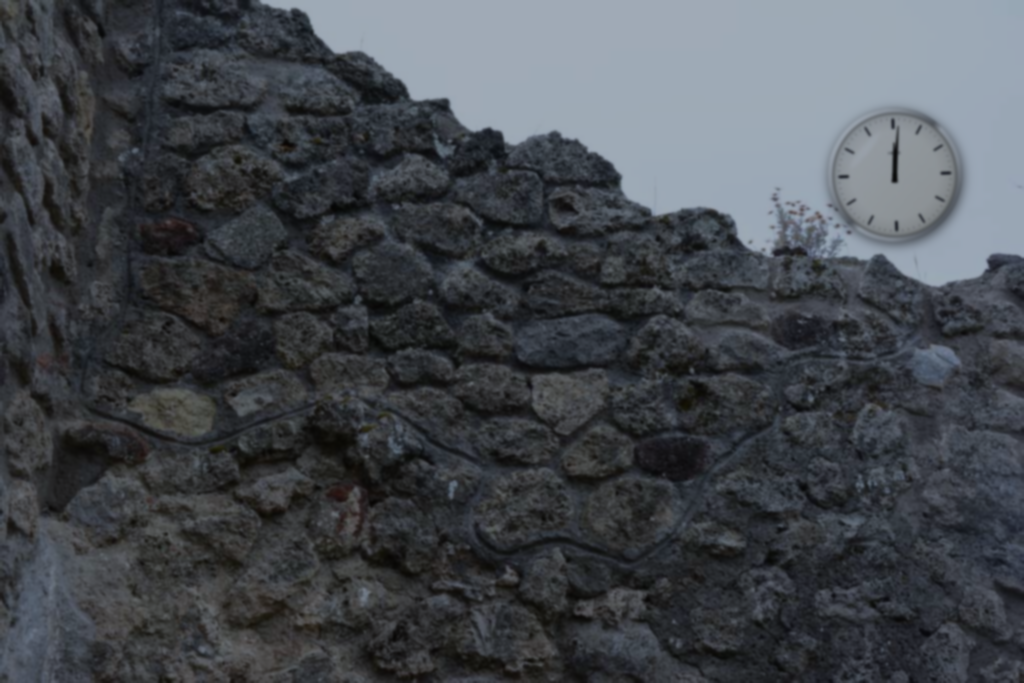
{"hour": 12, "minute": 1}
